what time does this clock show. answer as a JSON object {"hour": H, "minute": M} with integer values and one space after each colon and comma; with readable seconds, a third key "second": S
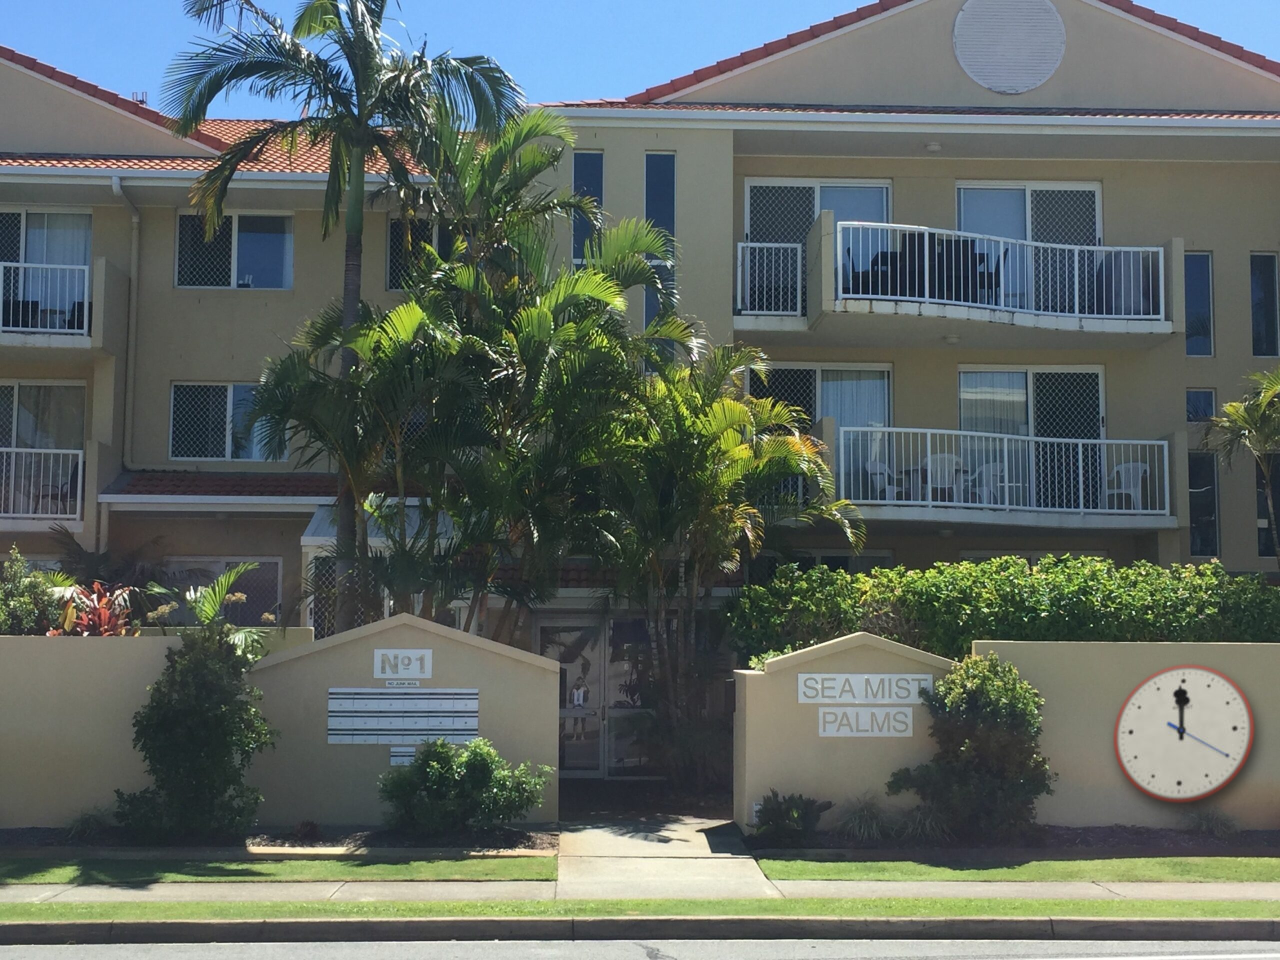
{"hour": 11, "minute": 59, "second": 20}
